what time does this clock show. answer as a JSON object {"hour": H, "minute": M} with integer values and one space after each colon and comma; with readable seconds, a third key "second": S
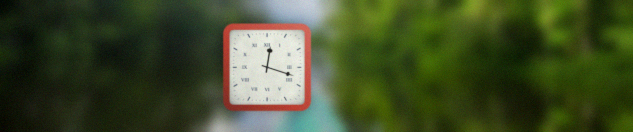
{"hour": 12, "minute": 18}
